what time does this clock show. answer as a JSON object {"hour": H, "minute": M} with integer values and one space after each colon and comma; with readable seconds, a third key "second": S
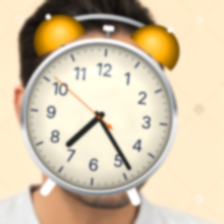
{"hour": 7, "minute": 23, "second": 51}
